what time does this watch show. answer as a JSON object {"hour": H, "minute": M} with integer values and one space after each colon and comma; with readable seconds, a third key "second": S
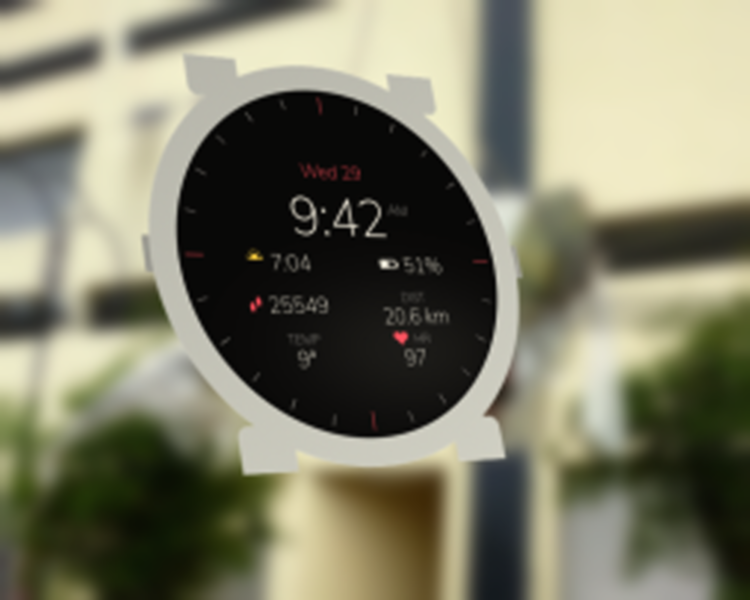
{"hour": 9, "minute": 42}
